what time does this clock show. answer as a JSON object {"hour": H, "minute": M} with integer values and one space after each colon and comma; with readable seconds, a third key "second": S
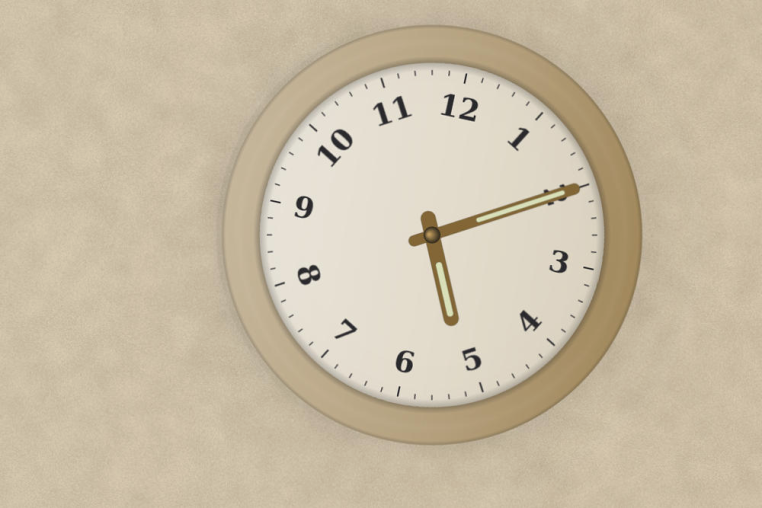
{"hour": 5, "minute": 10}
